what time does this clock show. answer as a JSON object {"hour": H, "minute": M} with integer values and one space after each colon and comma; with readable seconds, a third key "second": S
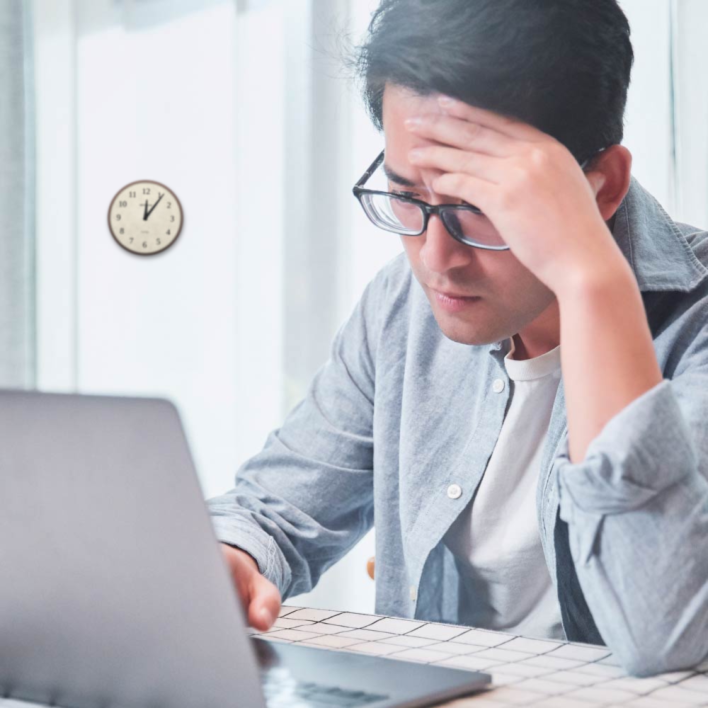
{"hour": 12, "minute": 6}
